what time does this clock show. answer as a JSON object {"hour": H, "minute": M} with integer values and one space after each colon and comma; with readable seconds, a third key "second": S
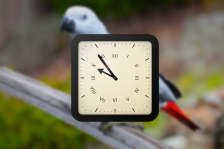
{"hour": 9, "minute": 54}
